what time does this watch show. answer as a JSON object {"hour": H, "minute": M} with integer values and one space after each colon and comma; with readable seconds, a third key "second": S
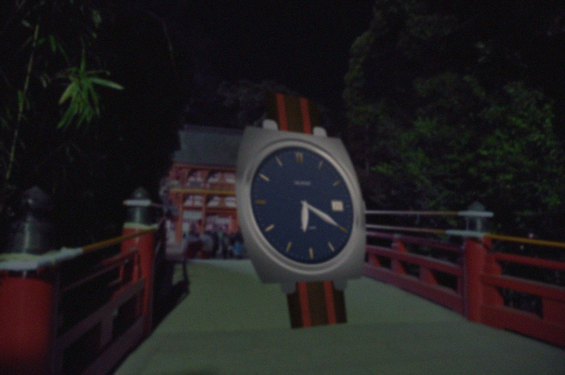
{"hour": 6, "minute": 20}
